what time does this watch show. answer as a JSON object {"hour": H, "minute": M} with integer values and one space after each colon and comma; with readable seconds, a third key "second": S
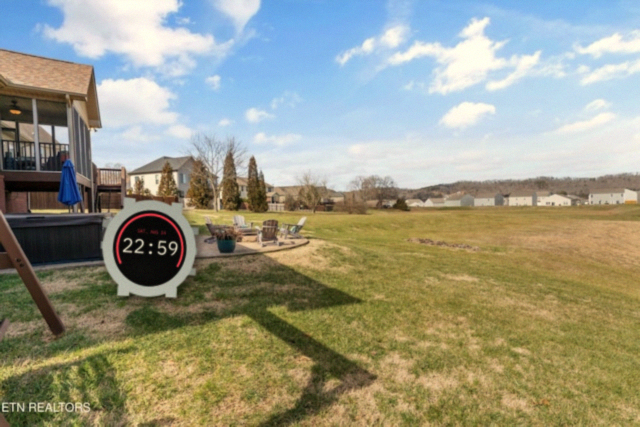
{"hour": 22, "minute": 59}
